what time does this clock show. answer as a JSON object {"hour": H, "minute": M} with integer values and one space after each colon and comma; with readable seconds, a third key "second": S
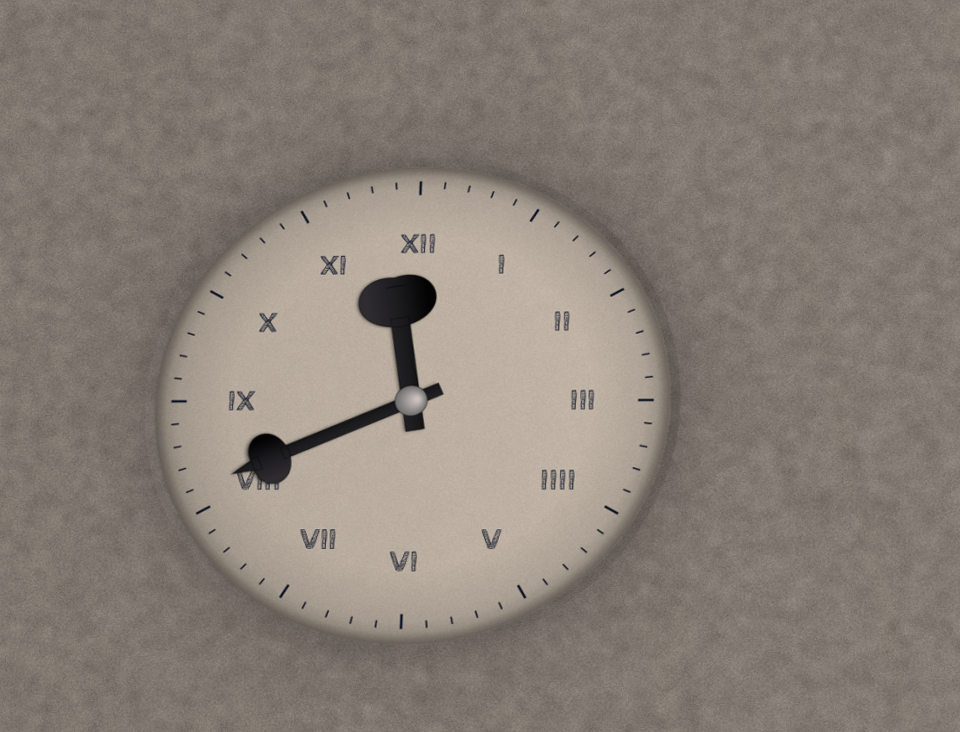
{"hour": 11, "minute": 41}
